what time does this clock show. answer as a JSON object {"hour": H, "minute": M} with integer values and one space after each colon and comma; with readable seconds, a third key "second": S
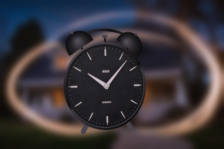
{"hour": 10, "minute": 7}
